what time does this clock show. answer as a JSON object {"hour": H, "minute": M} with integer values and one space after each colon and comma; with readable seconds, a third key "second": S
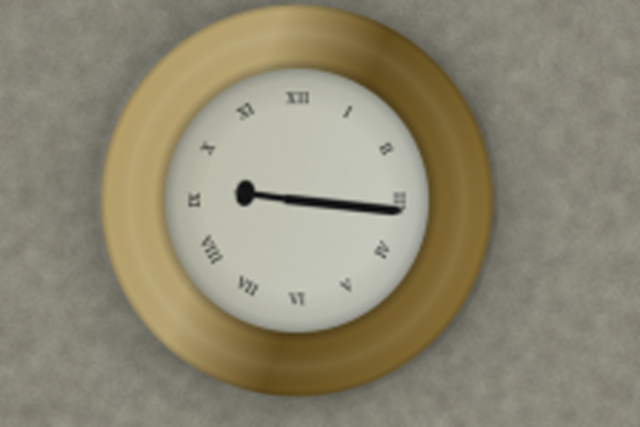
{"hour": 9, "minute": 16}
